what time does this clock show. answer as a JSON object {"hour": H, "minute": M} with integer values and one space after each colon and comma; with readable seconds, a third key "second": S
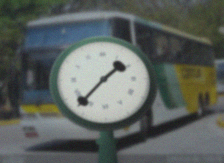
{"hour": 1, "minute": 37}
